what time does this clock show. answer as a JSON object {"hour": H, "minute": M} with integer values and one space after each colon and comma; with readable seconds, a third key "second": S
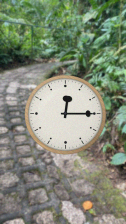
{"hour": 12, "minute": 15}
